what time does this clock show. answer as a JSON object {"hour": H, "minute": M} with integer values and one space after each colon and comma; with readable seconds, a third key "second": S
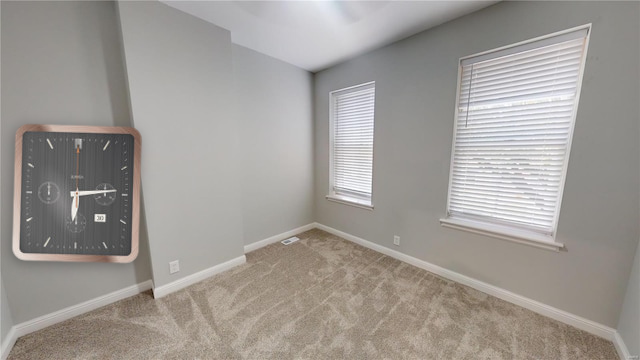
{"hour": 6, "minute": 14}
